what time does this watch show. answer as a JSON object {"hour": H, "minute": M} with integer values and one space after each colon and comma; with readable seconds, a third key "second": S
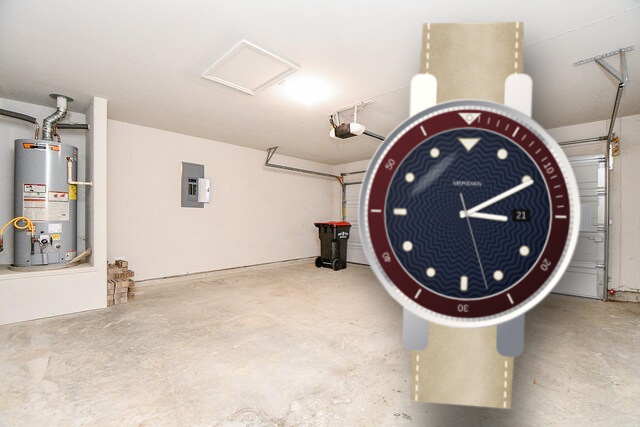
{"hour": 3, "minute": 10, "second": 27}
